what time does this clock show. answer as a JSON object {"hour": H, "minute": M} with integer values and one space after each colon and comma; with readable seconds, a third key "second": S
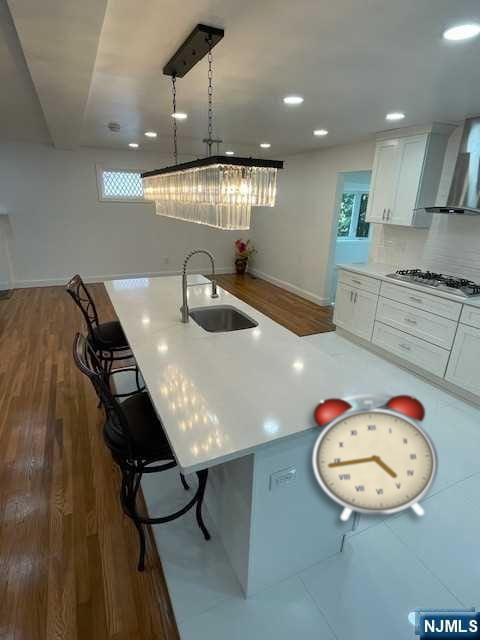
{"hour": 4, "minute": 44}
